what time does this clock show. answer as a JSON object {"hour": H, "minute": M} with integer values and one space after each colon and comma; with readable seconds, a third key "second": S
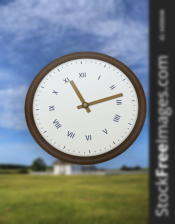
{"hour": 11, "minute": 13}
